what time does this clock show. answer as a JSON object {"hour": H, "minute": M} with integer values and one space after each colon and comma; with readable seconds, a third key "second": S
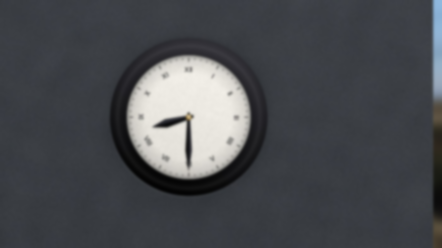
{"hour": 8, "minute": 30}
